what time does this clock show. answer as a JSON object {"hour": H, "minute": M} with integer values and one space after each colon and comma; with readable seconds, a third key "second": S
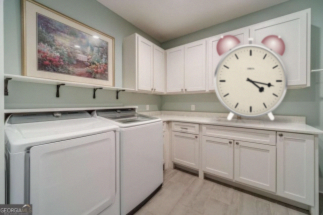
{"hour": 4, "minute": 17}
